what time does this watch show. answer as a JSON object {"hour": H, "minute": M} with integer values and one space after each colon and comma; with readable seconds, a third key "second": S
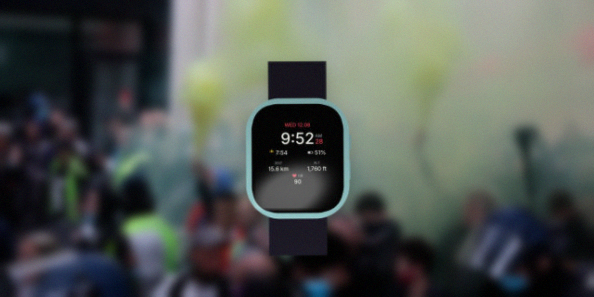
{"hour": 9, "minute": 52}
